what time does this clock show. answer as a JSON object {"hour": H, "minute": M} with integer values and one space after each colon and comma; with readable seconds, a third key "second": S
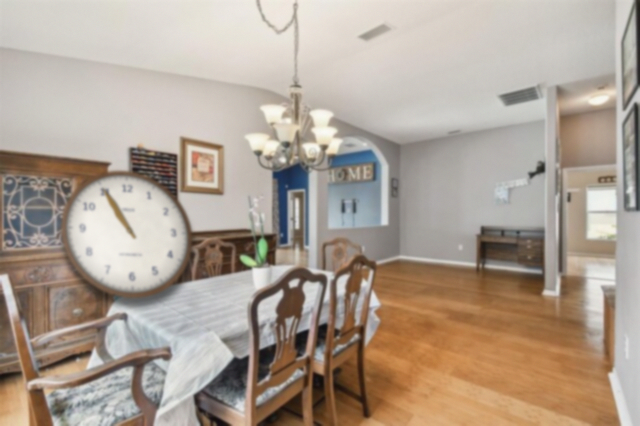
{"hour": 10, "minute": 55}
